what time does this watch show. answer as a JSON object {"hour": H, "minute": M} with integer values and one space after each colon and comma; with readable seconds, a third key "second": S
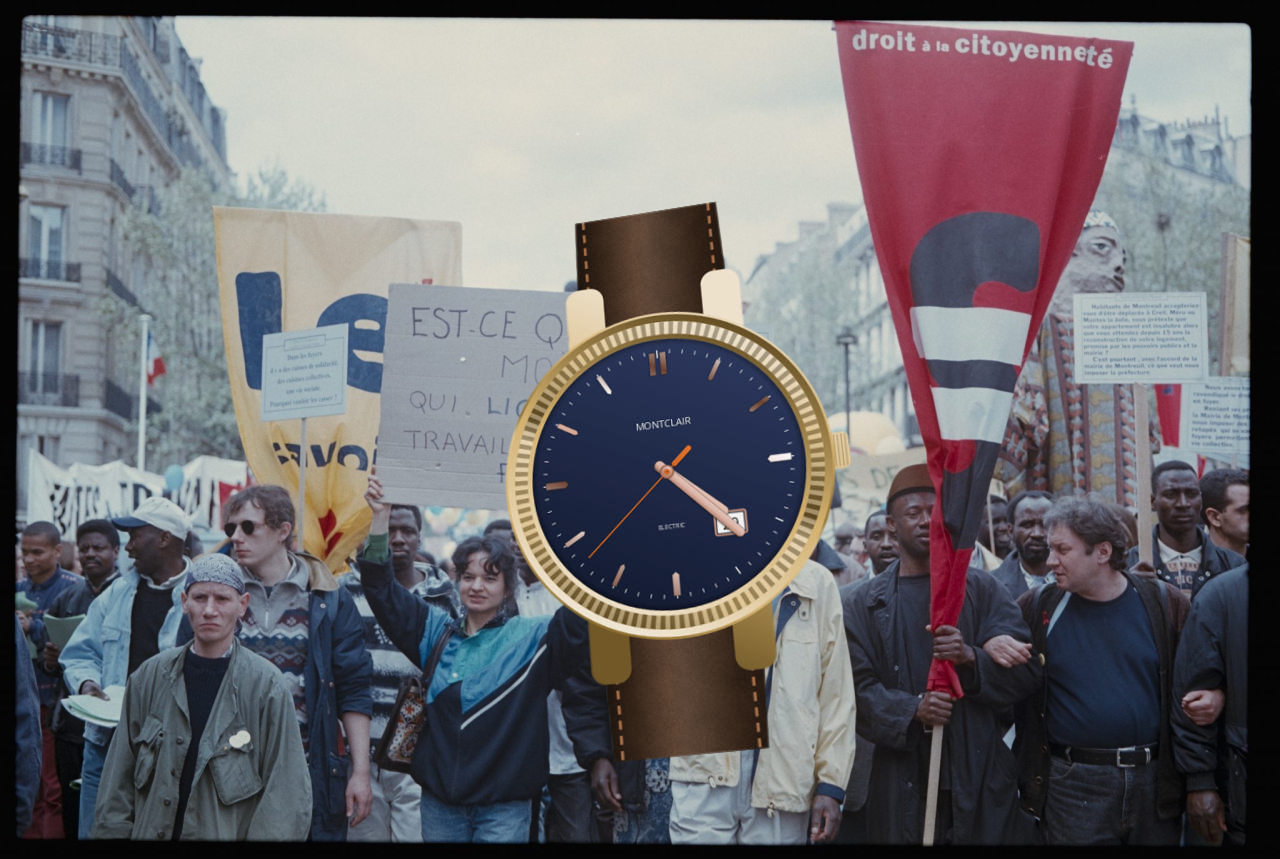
{"hour": 4, "minute": 22, "second": 38}
